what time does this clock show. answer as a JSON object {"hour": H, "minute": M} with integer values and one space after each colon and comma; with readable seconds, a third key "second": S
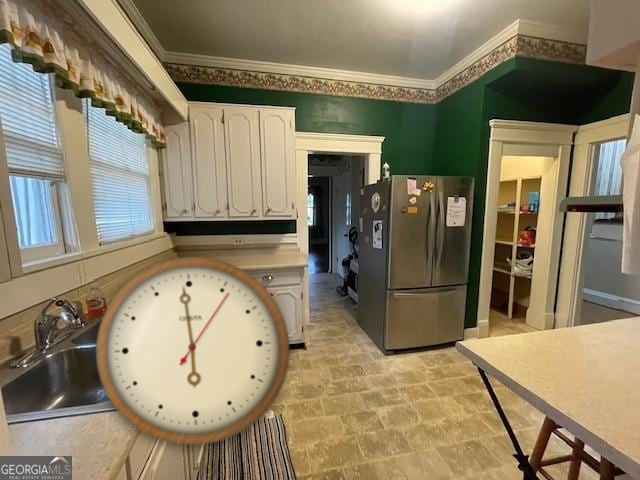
{"hour": 5, "minute": 59, "second": 6}
